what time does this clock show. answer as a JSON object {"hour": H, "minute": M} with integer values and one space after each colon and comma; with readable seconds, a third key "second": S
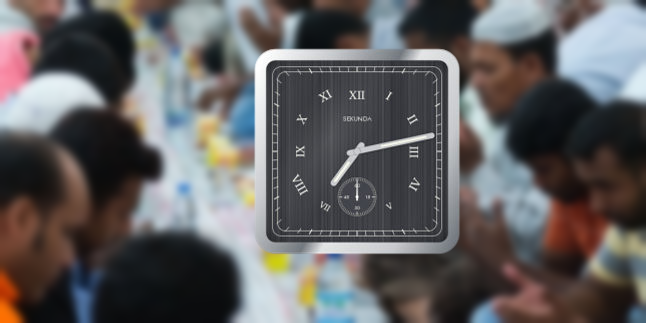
{"hour": 7, "minute": 13}
